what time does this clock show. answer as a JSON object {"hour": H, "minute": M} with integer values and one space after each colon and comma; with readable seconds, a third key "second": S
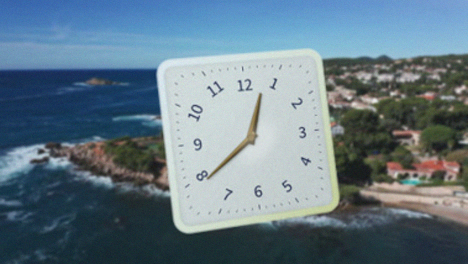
{"hour": 12, "minute": 39}
